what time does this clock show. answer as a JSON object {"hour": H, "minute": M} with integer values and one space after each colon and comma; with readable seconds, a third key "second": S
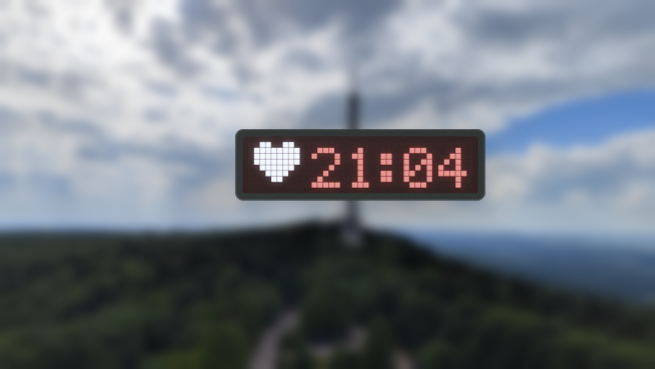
{"hour": 21, "minute": 4}
